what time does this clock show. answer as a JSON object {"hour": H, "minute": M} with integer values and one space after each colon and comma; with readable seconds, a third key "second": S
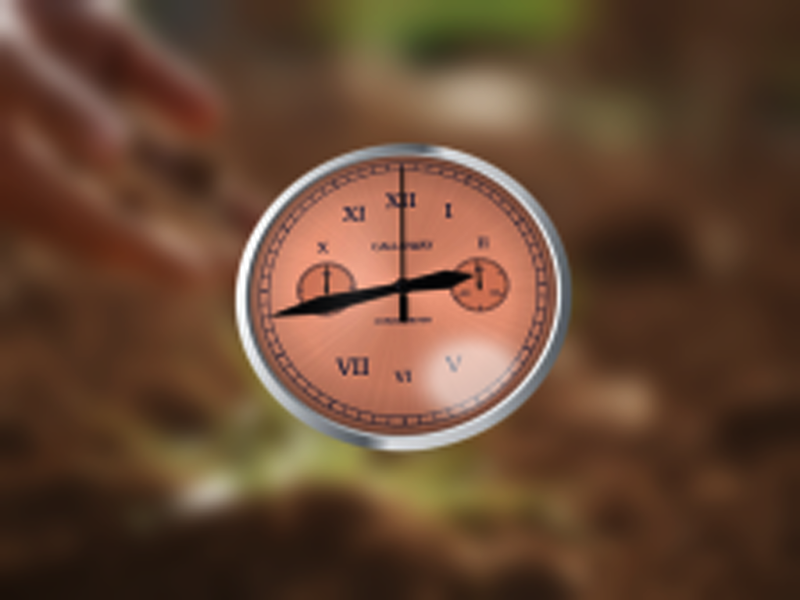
{"hour": 2, "minute": 43}
